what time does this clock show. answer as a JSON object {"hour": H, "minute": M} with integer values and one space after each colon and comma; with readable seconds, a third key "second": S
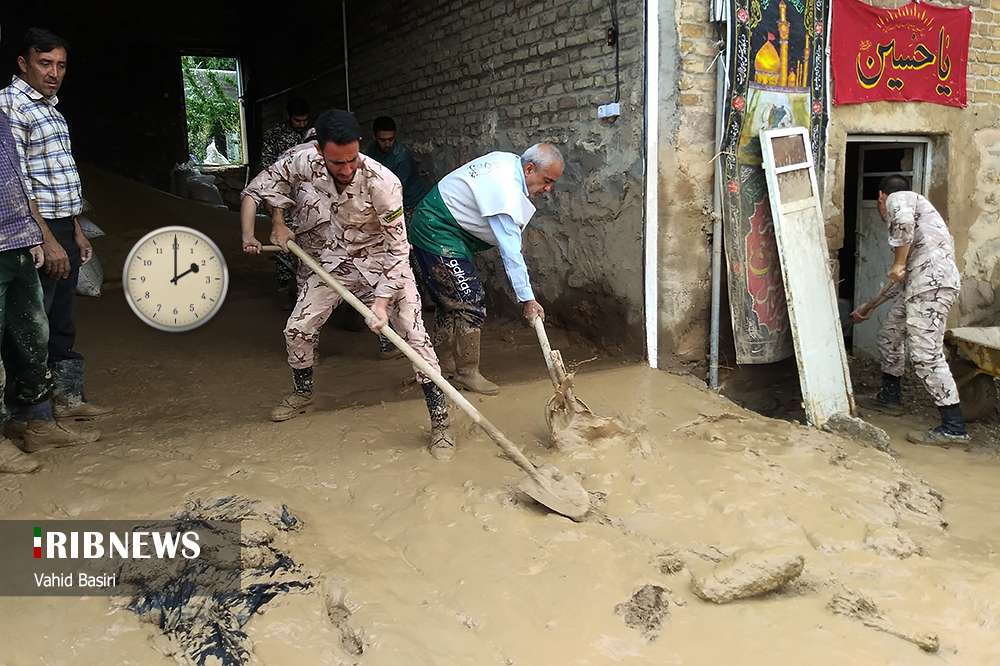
{"hour": 2, "minute": 0}
